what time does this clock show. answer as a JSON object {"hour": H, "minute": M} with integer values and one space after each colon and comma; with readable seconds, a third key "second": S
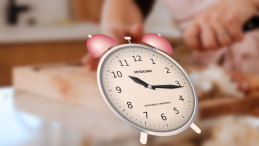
{"hour": 10, "minute": 16}
